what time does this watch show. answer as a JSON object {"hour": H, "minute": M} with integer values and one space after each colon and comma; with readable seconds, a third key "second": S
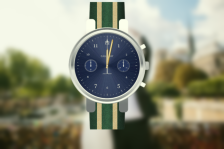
{"hour": 12, "minute": 2}
